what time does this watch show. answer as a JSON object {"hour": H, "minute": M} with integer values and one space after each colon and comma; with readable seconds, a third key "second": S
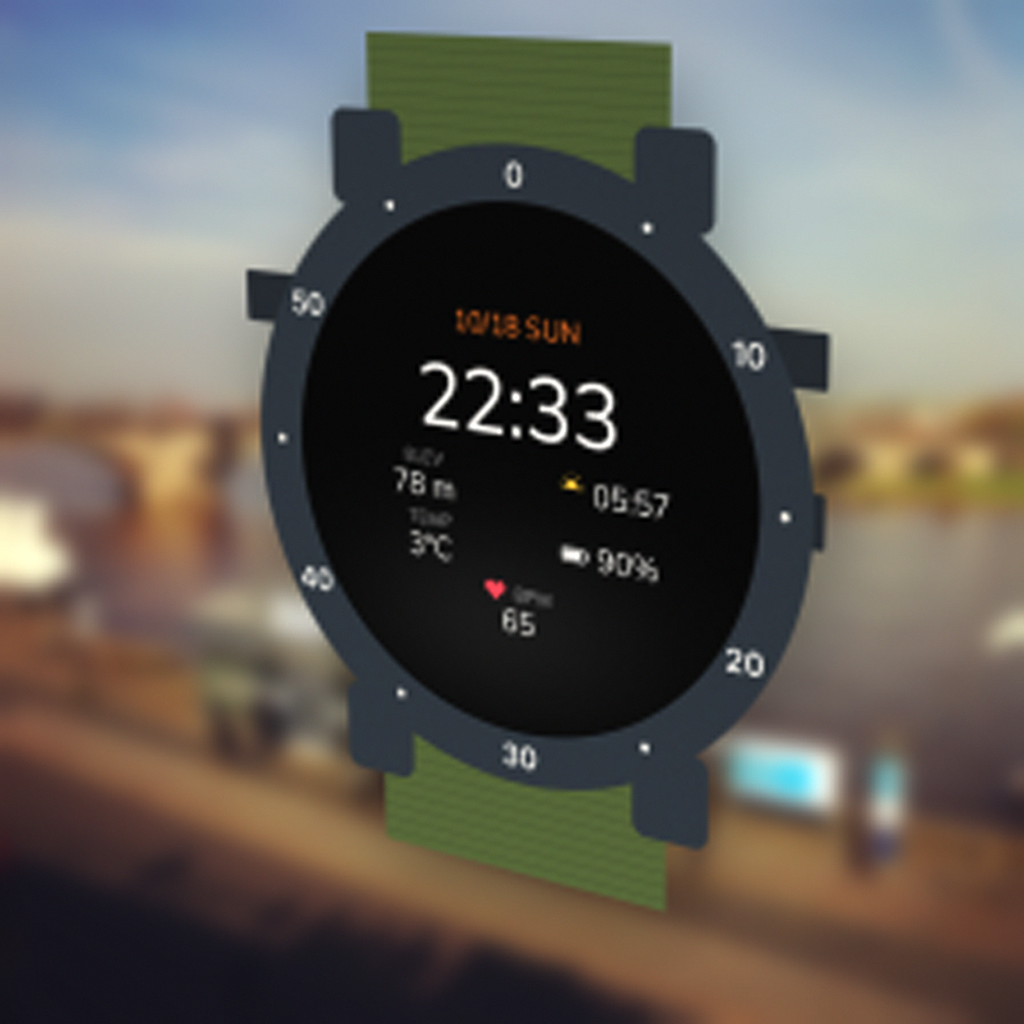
{"hour": 22, "minute": 33}
